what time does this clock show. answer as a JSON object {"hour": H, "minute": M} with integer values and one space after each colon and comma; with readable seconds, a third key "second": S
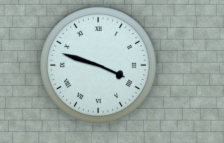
{"hour": 3, "minute": 48}
